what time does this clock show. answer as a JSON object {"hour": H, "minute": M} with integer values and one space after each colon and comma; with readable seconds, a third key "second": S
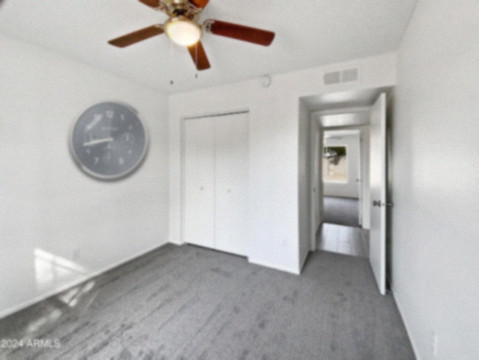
{"hour": 8, "minute": 43}
